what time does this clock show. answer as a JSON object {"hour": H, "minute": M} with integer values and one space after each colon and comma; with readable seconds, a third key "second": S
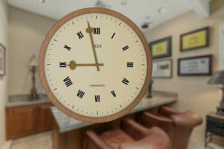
{"hour": 8, "minute": 58}
